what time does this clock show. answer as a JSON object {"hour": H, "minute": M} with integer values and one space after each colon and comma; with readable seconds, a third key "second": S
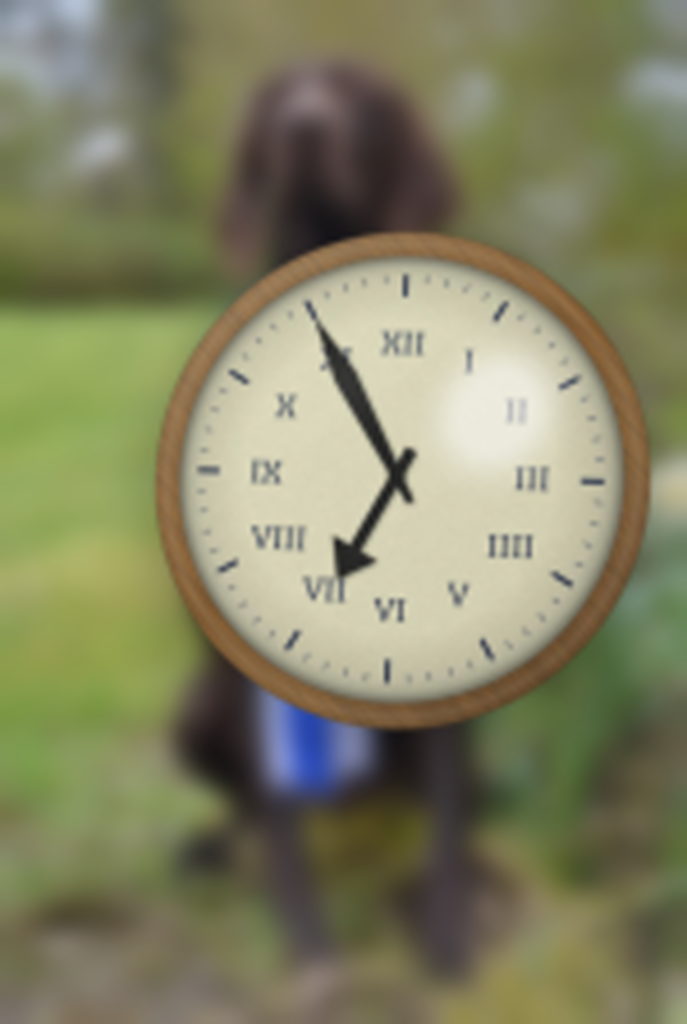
{"hour": 6, "minute": 55}
